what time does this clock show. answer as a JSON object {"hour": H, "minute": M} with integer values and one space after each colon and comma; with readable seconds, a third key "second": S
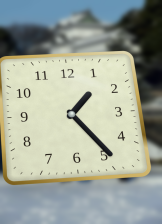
{"hour": 1, "minute": 24}
